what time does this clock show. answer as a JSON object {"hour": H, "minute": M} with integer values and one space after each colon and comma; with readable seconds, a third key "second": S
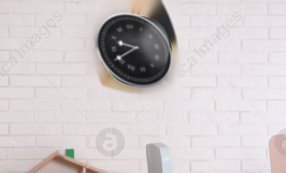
{"hour": 9, "minute": 41}
